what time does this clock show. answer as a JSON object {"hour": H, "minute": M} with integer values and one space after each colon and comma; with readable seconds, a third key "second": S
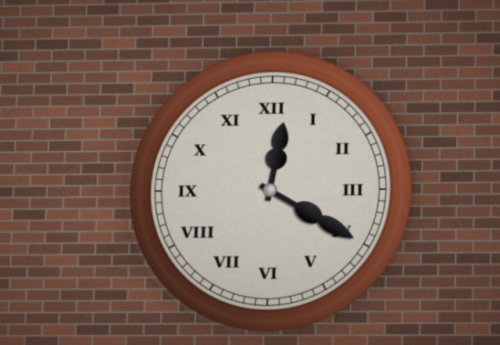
{"hour": 12, "minute": 20}
